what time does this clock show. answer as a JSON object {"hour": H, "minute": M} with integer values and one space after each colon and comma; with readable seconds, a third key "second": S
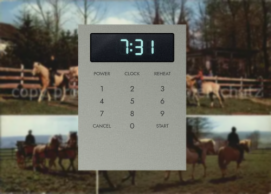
{"hour": 7, "minute": 31}
